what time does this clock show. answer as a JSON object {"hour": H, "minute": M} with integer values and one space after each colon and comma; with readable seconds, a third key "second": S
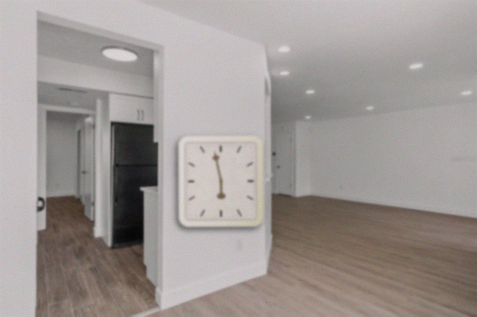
{"hour": 5, "minute": 58}
